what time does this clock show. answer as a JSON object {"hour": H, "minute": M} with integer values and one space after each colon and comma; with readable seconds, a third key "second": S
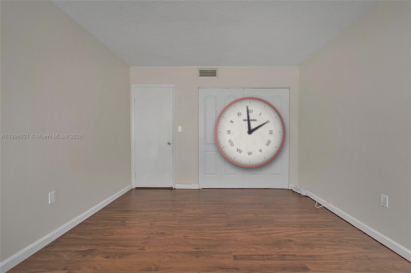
{"hour": 1, "minute": 59}
